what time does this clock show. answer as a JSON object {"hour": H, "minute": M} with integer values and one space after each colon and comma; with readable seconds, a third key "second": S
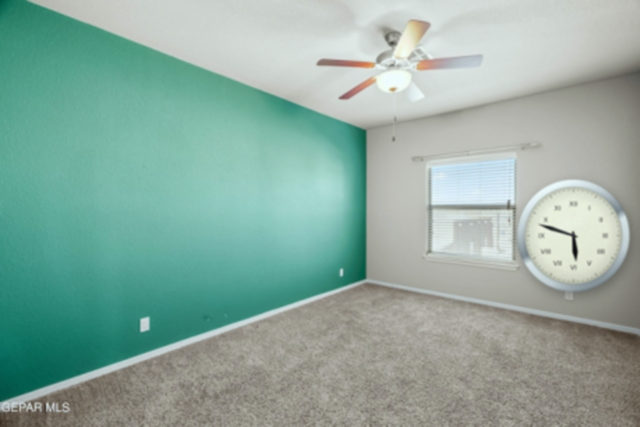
{"hour": 5, "minute": 48}
